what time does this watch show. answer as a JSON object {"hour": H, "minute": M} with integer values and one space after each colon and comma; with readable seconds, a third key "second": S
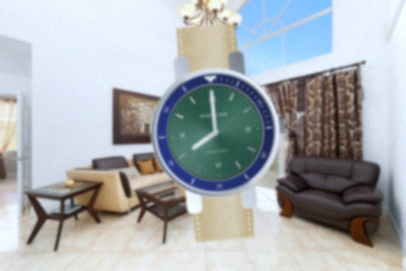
{"hour": 8, "minute": 0}
